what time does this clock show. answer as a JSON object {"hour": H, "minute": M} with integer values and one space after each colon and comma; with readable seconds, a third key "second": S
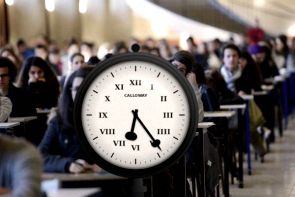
{"hour": 6, "minute": 24}
